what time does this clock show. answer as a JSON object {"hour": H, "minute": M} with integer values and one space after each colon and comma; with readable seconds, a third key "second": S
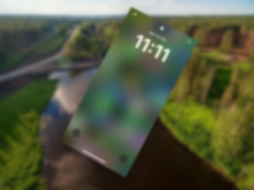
{"hour": 11, "minute": 11}
